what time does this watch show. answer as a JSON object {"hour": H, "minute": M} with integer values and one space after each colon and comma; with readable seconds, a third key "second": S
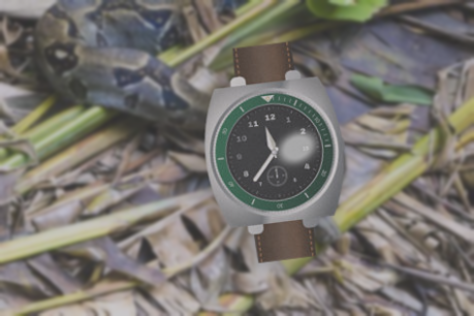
{"hour": 11, "minute": 37}
